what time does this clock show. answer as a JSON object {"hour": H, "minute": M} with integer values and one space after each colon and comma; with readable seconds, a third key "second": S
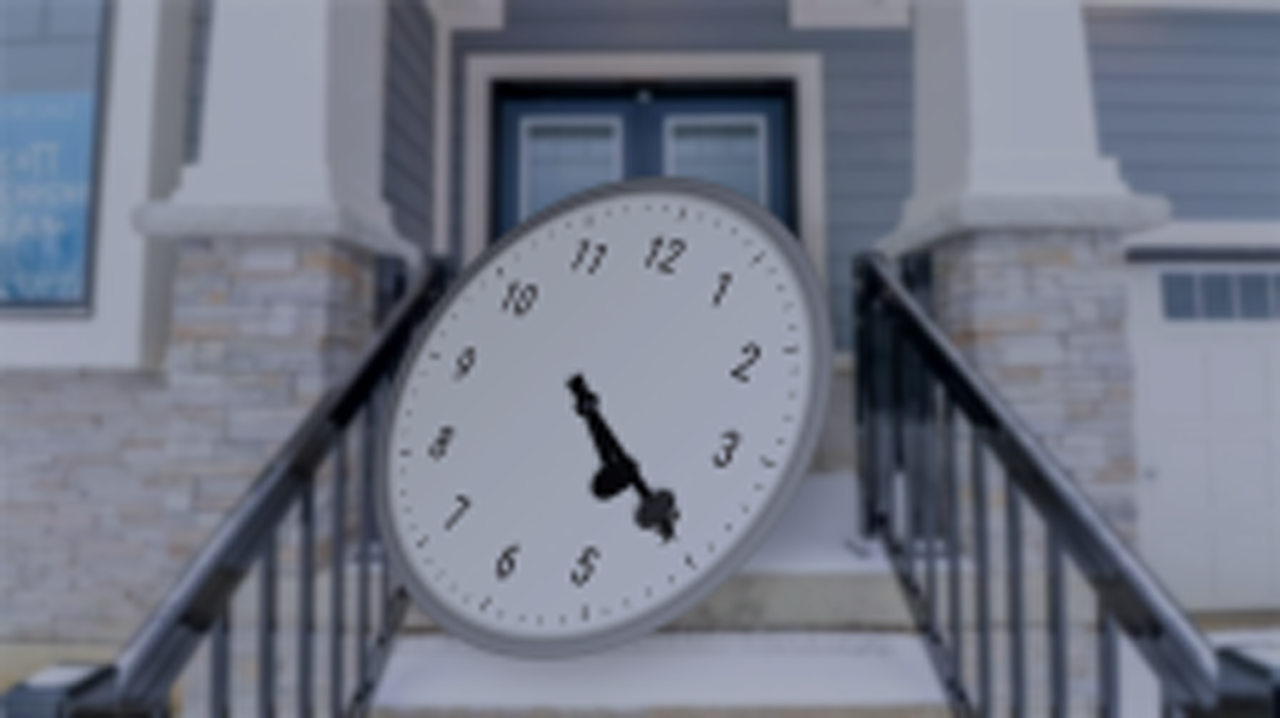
{"hour": 4, "minute": 20}
